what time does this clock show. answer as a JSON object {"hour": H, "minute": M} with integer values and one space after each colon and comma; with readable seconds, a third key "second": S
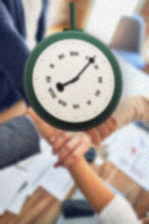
{"hour": 8, "minute": 7}
